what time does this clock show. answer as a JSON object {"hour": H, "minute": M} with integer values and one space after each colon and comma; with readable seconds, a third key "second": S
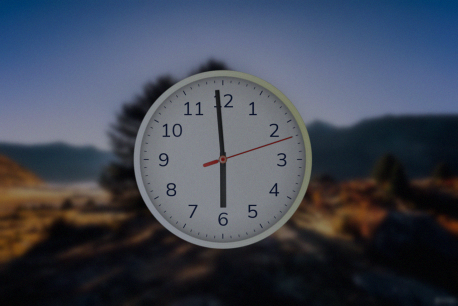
{"hour": 5, "minute": 59, "second": 12}
